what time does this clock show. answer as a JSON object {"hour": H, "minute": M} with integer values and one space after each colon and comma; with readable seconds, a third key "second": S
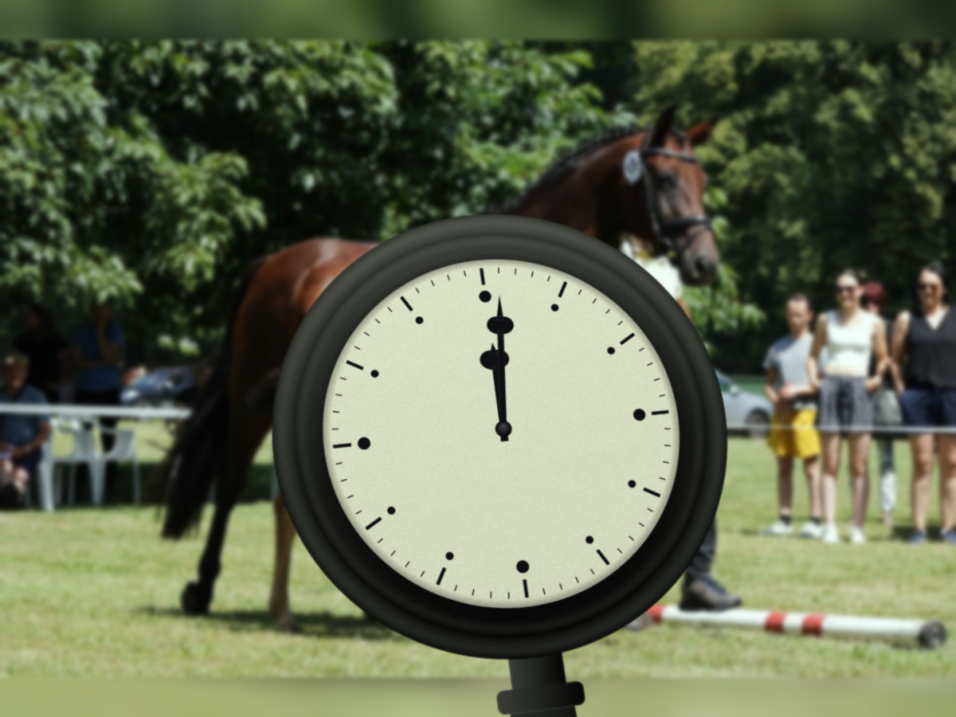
{"hour": 12, "minute": 1}
